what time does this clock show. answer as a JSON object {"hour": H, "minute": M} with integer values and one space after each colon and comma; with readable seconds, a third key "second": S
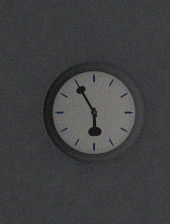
{"hour": 5, "minute": 55}
